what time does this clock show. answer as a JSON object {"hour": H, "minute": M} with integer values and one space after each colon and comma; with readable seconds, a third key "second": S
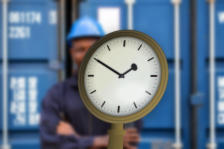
{"hour": 1, "minute": 50}
